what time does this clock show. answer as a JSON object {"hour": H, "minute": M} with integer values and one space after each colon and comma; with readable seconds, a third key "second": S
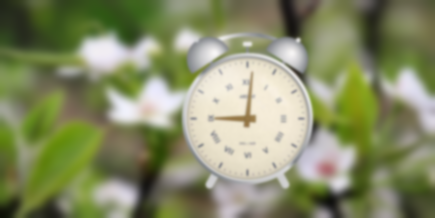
{"hour": 9, "minute": 1}
